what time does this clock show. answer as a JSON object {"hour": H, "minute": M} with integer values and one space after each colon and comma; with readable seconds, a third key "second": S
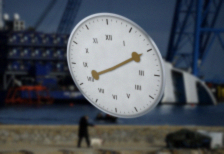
{"hour": 8, "minute": 10}
